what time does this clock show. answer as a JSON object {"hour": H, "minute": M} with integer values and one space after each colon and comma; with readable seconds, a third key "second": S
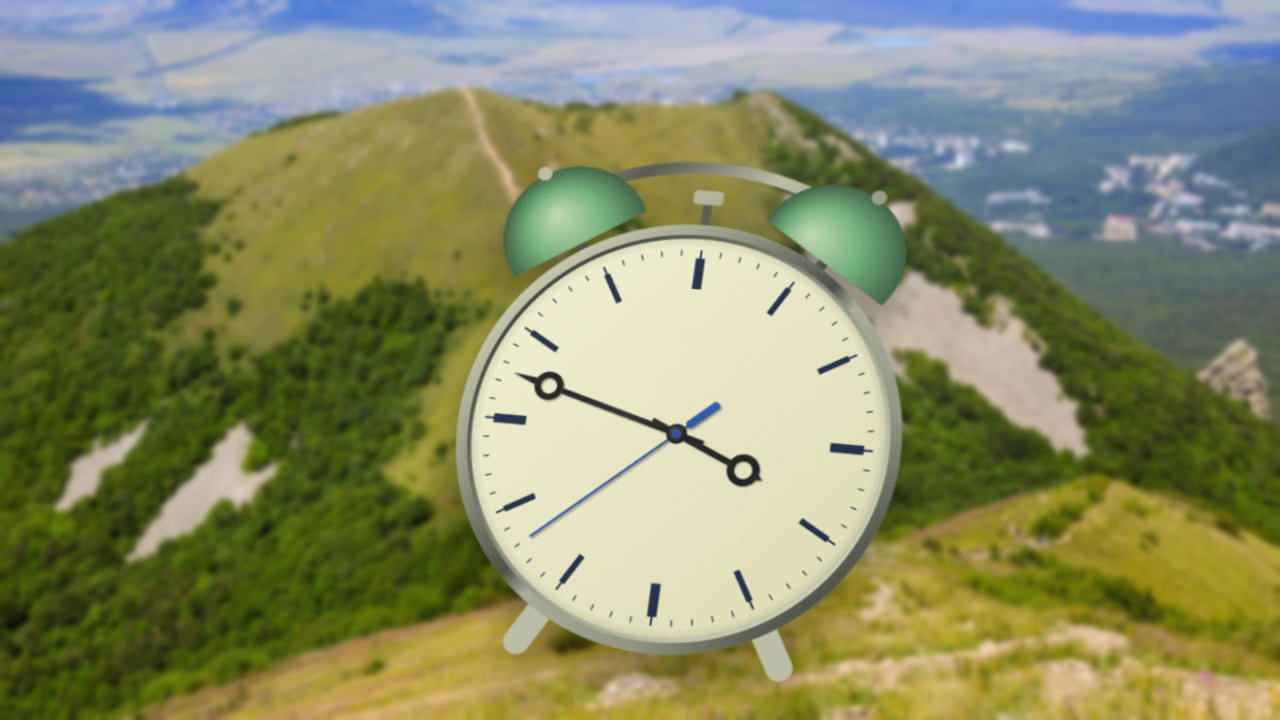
{"hour": 3, "minute": 47, "second": 38}
